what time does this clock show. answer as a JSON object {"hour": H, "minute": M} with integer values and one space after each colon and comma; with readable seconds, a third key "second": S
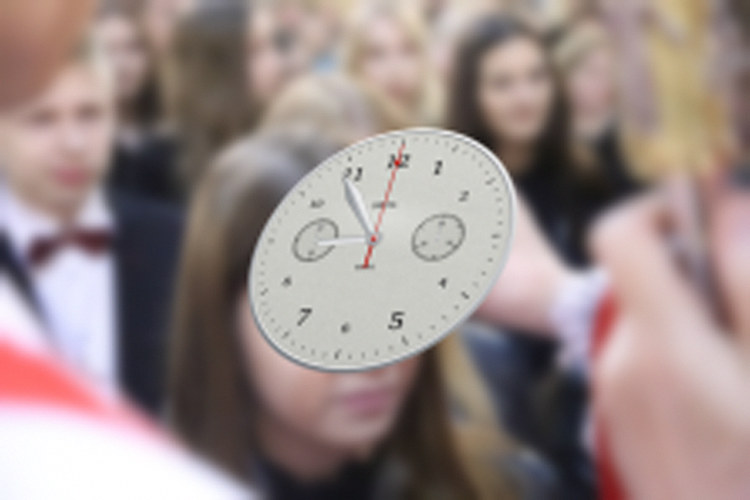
{"hour": 8, "minute": 54}
